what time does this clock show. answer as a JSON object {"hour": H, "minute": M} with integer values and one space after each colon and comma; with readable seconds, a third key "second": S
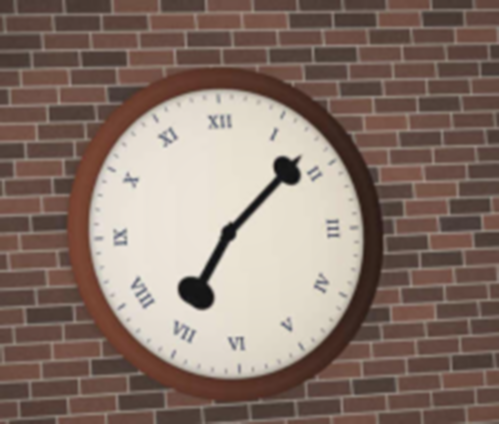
{"hour": 7, "minute": 8}
